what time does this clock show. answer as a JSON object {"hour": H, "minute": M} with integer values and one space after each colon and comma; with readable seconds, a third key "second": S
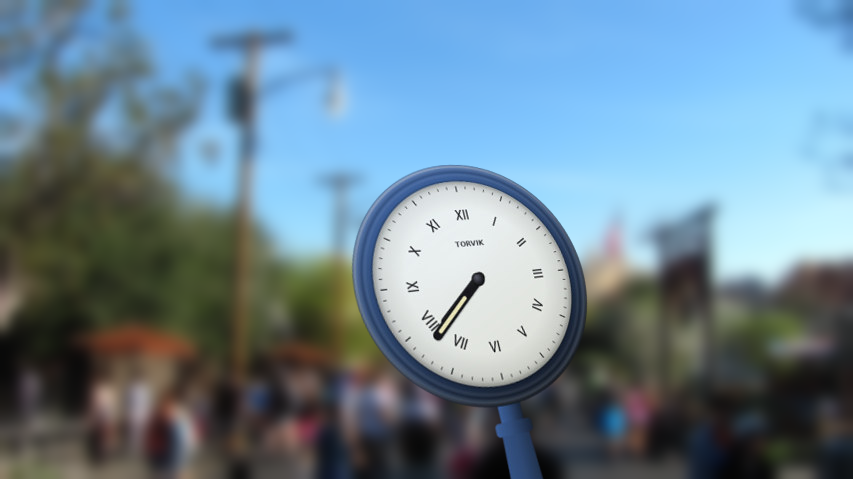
{"hour": 7, "minute": 38}
